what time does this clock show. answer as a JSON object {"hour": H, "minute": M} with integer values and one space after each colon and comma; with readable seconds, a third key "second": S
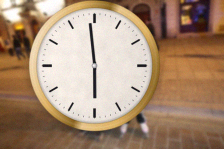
{"hour": 5, "minute": 59}
